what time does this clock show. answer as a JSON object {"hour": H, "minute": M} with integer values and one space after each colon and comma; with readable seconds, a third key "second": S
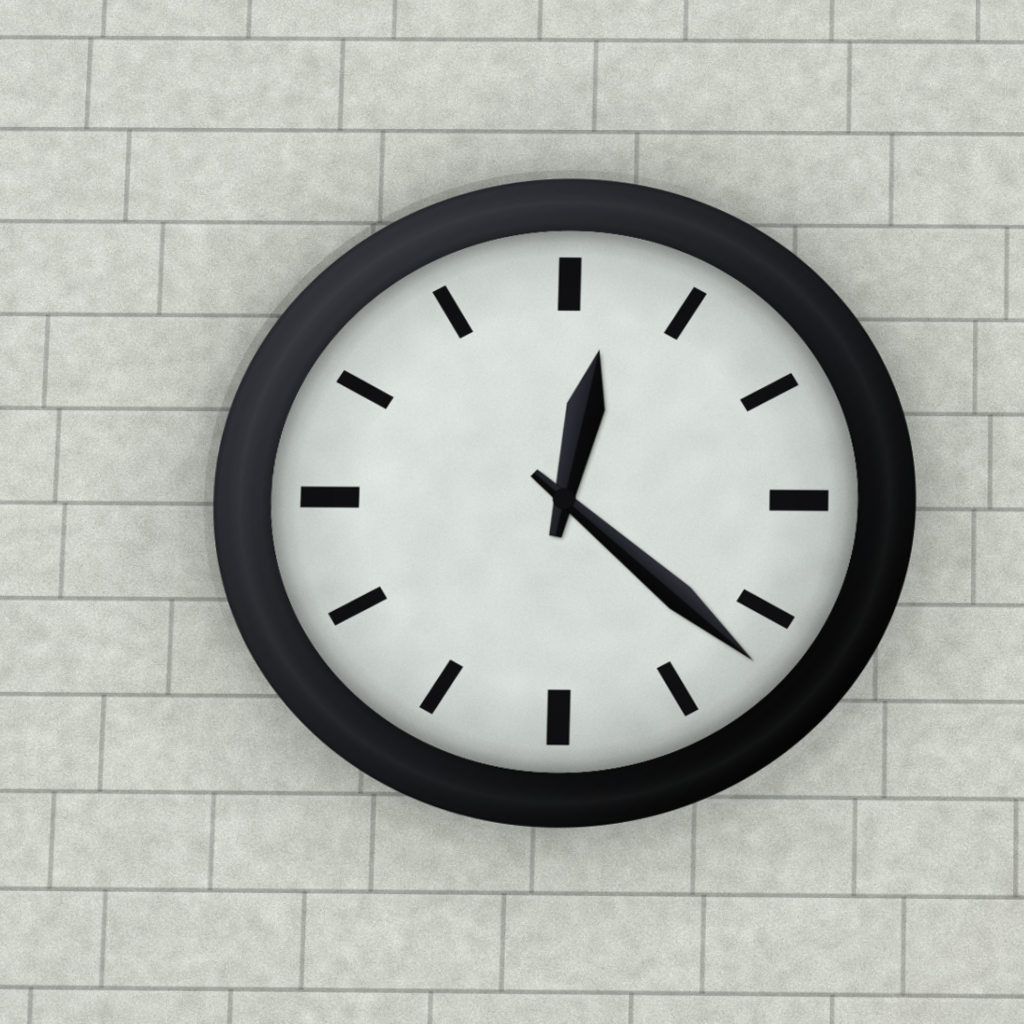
{"hour": 12, "minute": 22}
